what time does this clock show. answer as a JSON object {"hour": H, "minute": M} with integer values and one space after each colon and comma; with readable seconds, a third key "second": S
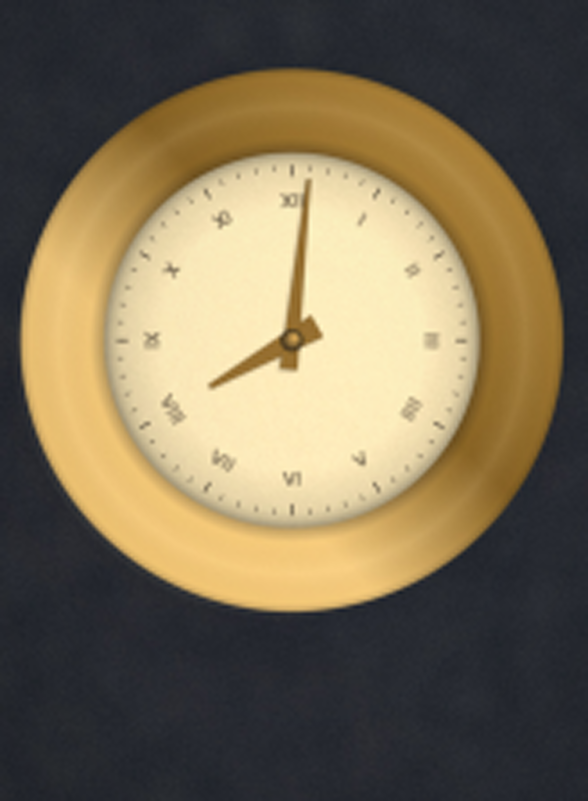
{"hour": 8, "minute": 1}
